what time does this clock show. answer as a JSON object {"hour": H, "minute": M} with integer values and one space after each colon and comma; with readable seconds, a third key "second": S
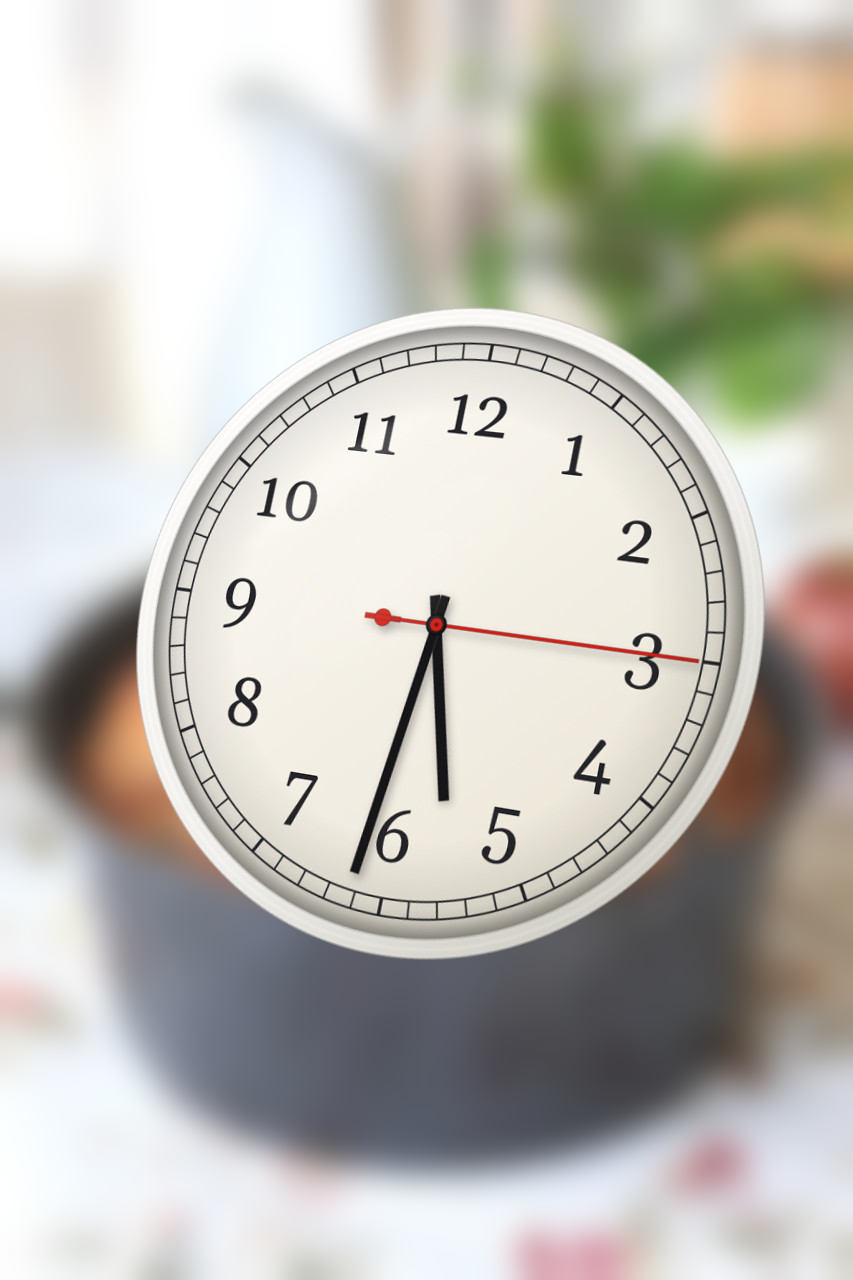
{"hour": 5, "minute": 31, "second": 15}
